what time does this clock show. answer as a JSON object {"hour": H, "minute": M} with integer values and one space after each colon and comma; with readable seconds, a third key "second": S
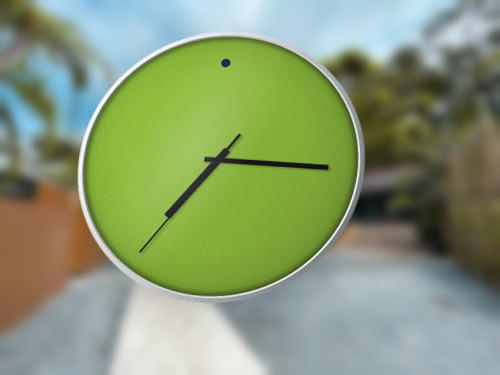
{"hour": 7, "minute": 15, "second": 36}
